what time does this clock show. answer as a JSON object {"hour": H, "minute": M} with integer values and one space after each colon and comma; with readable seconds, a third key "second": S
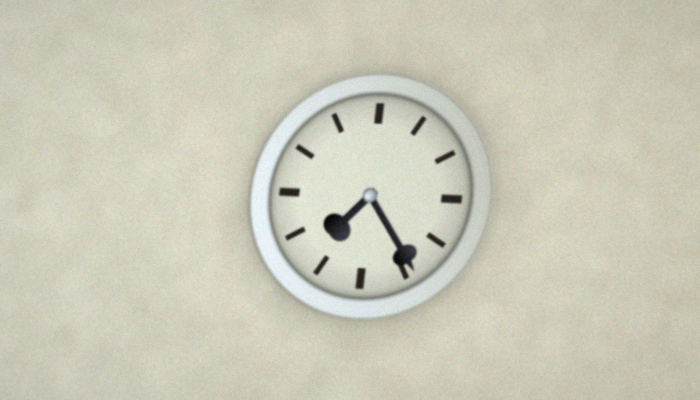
{"hour": 7, "minute": 24}
